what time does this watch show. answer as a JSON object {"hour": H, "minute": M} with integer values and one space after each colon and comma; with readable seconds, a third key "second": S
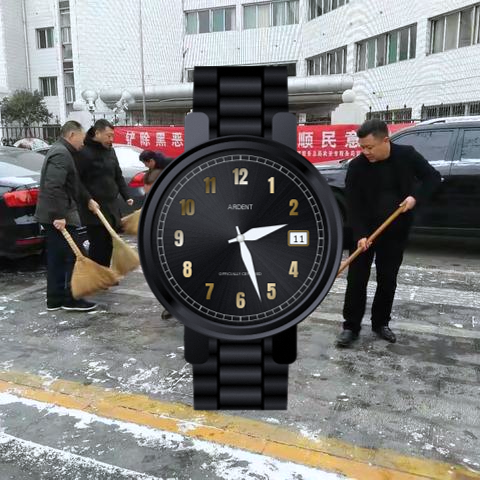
{"hour": 2, "minute": 27}
